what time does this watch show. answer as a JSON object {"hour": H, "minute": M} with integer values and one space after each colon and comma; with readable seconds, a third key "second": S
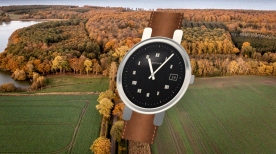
{"hour": 11, "minute": 6}
